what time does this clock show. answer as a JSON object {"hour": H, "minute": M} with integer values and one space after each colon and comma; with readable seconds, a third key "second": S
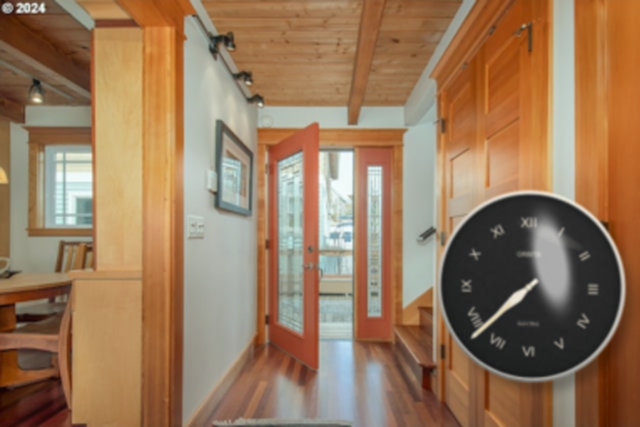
{"hour": 7, "minute": 38}
